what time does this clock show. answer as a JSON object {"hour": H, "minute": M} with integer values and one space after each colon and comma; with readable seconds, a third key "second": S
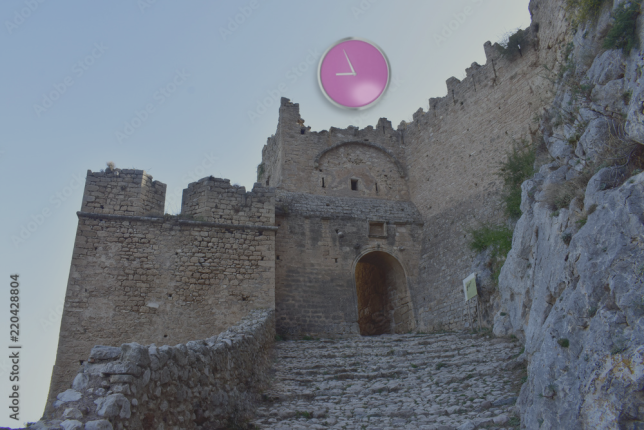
{"hour": 8, "minute": 56}
